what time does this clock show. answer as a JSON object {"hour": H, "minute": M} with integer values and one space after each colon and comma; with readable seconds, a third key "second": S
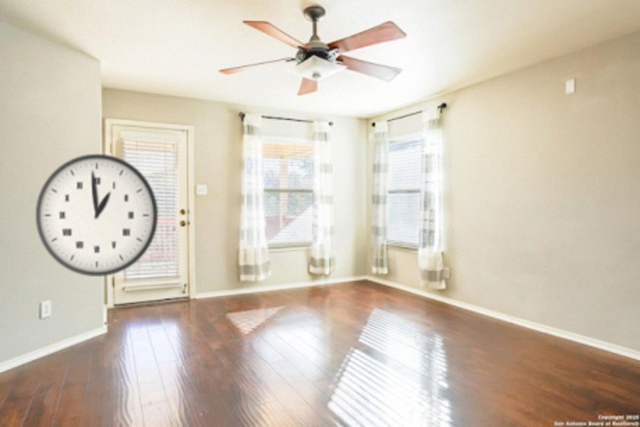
{"hour": 12, "minute": 59}
